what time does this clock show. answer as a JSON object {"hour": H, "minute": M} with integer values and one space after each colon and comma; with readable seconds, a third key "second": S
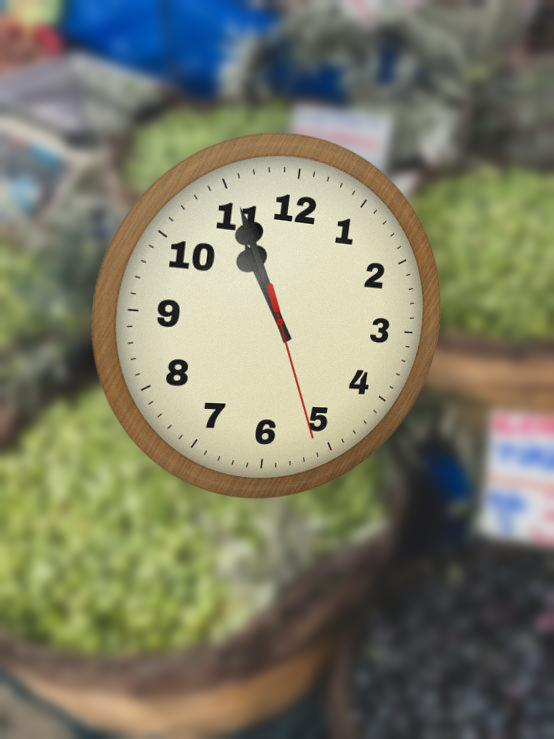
{"hour": 10, "minute": 55, "second": 26}
